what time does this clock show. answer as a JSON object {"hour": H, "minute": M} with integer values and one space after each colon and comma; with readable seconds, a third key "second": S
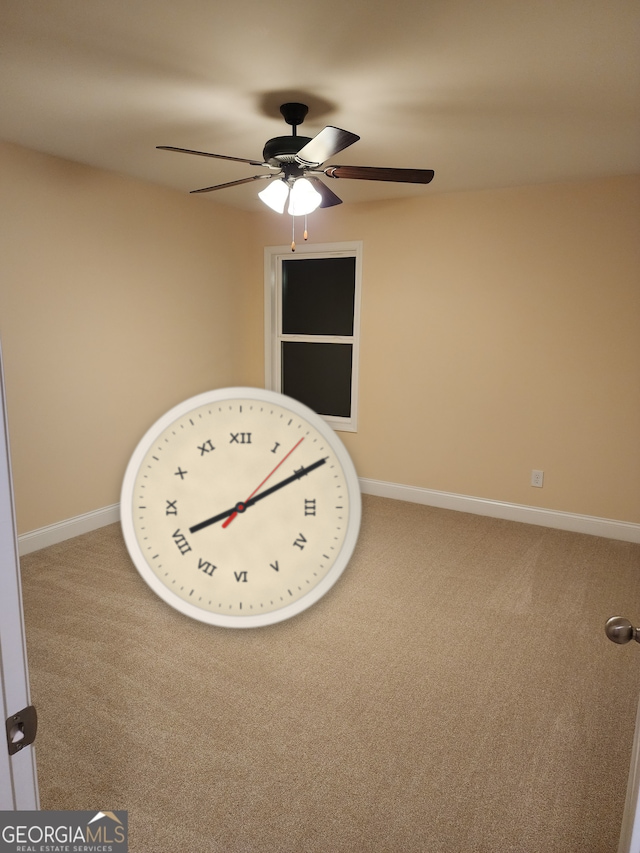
{"hour": 8, "minute": 10, "second": 7}
